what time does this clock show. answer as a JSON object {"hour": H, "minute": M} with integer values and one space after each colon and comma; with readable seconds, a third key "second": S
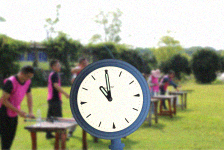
{"hour": 11, "minute": 0}
